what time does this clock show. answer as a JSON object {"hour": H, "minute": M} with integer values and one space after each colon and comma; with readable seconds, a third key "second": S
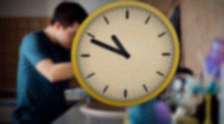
{"hour": 10, "minute": 49}
